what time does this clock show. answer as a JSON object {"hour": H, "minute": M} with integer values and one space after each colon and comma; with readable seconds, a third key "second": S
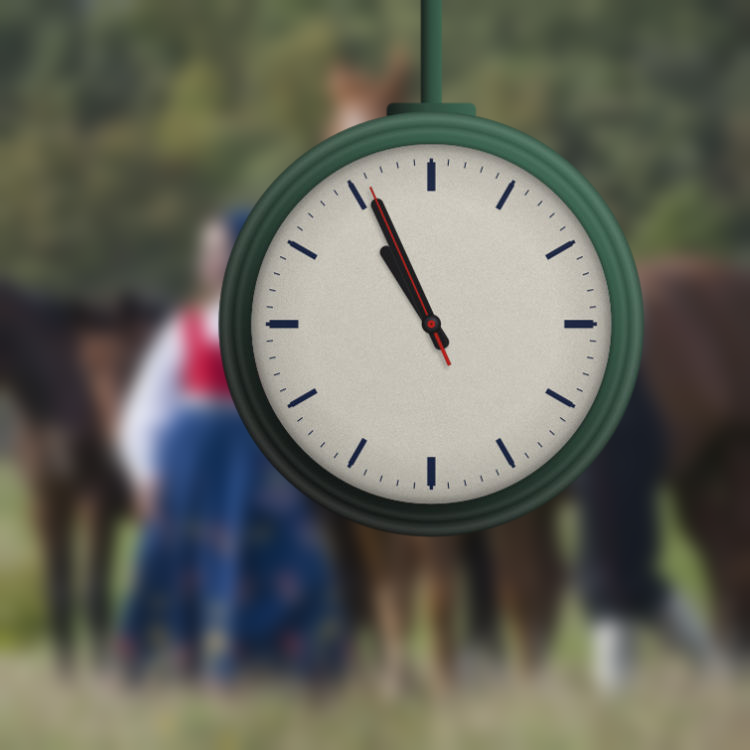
{"hour": 10, "minute": 55, "second": 56}
